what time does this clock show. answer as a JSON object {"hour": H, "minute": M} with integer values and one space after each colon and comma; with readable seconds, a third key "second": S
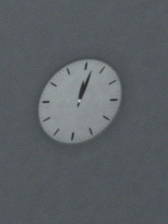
{"hour": 12, "minute": 2}
